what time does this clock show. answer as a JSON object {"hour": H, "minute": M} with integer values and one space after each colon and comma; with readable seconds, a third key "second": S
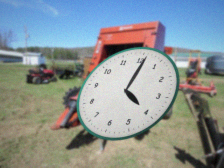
{"hour": 4, "minute": 1}
